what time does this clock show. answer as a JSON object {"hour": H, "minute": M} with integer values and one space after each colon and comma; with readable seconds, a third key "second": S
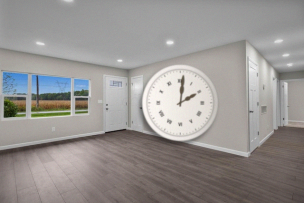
{"hour": 2, "minute": 1}
